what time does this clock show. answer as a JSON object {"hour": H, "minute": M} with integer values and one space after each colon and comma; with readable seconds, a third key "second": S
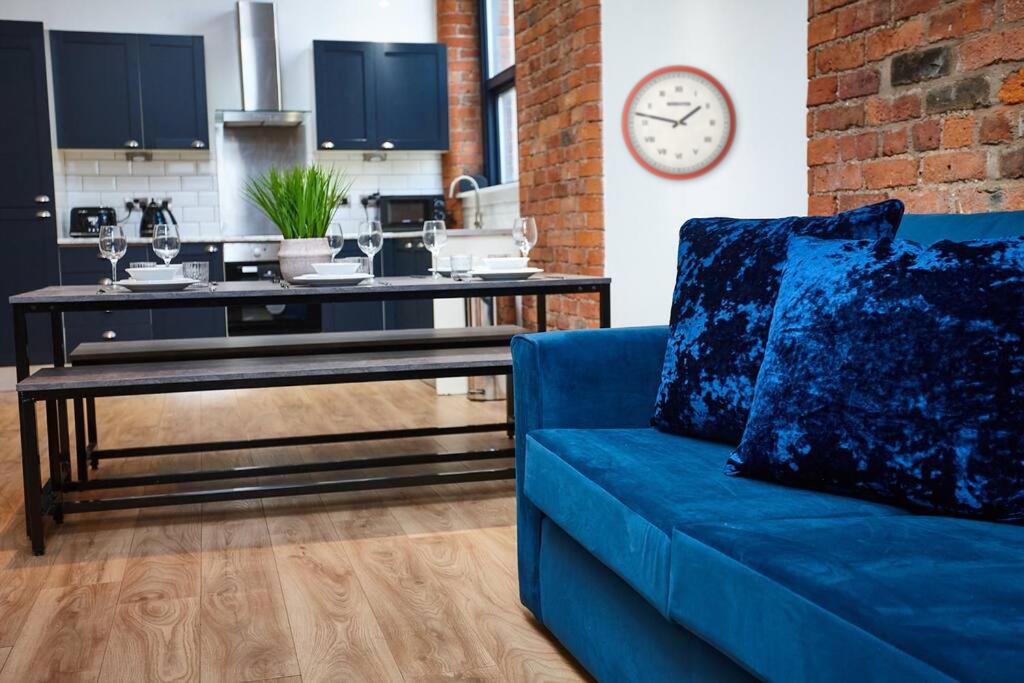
{"hour": 1, "minute": 47}
